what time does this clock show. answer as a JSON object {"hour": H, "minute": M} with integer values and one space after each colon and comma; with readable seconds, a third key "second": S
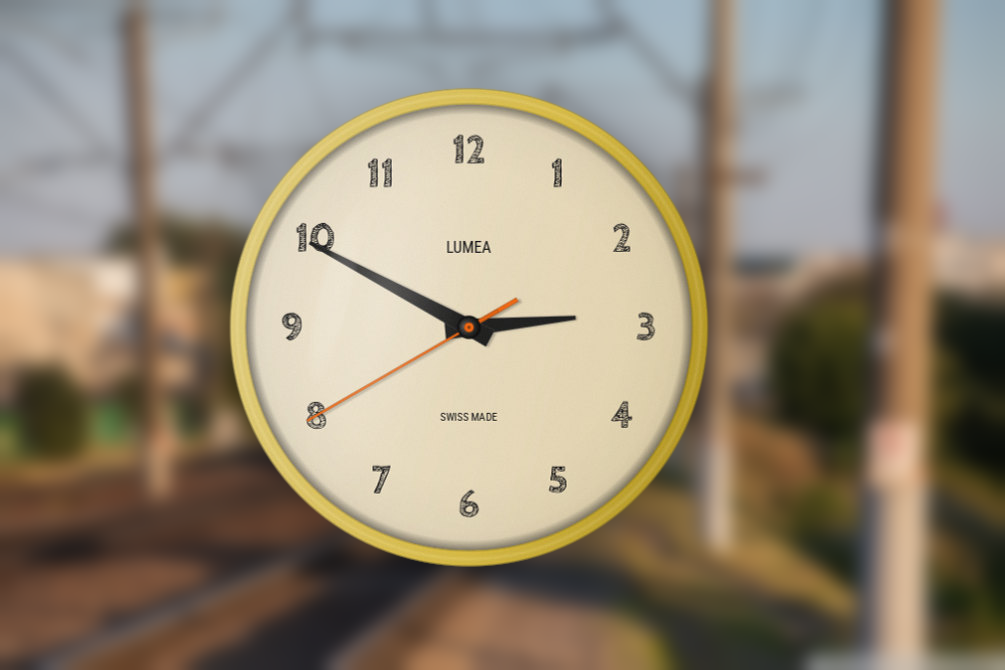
{"hour": 2, "minute": 49, "second": 40}
